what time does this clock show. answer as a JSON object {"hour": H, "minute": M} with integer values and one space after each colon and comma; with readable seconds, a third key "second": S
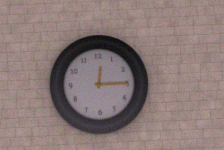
{"hour": 12, "minute": 15}
